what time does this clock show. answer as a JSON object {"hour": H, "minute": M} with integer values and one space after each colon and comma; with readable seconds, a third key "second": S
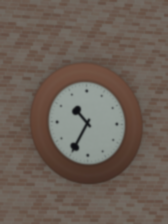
{"hour": 10, "minute": 35}
